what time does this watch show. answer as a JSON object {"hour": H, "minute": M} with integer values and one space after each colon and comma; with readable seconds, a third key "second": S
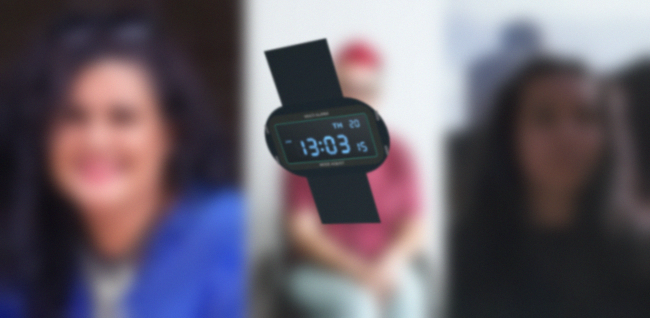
{"hour": 13, "minute": 3}
